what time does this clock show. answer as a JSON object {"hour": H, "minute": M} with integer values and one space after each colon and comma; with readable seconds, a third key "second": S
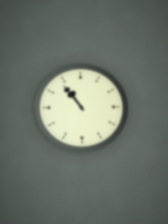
{"hour": 10, "minute": 54}
